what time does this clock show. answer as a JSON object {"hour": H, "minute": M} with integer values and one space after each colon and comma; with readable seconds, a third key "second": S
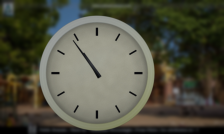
{"hour": 10, "minute": 54}
